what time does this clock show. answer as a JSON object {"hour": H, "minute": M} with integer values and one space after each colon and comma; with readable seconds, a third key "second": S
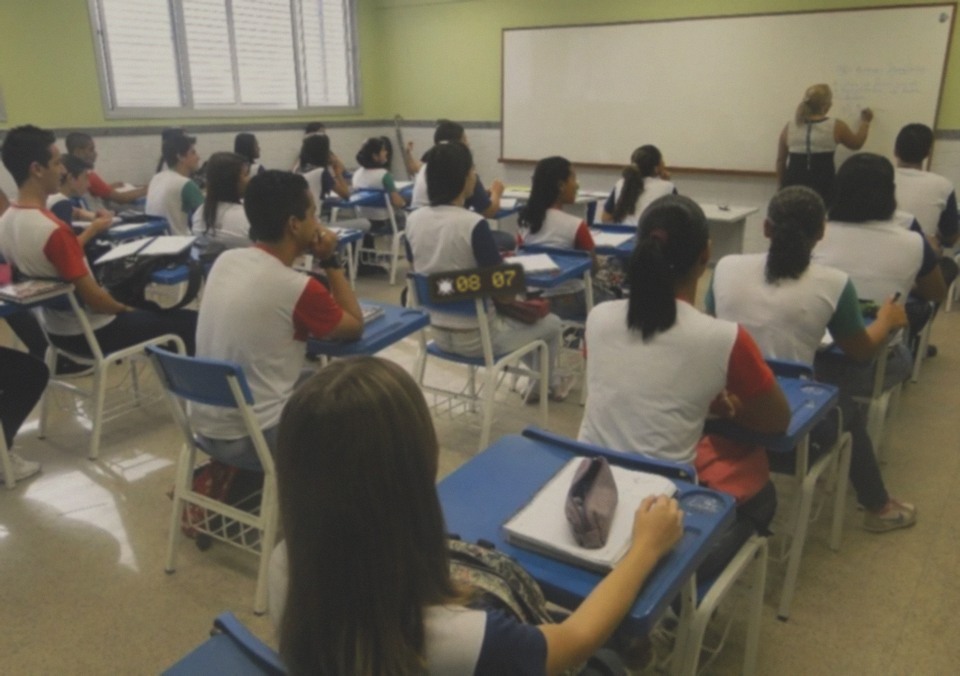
{"hour": 8, "minute": 7}
